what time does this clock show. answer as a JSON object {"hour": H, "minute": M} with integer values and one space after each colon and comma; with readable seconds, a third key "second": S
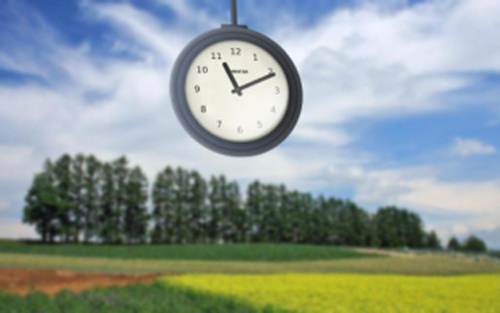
{"hour": 11, "minute": 11}
